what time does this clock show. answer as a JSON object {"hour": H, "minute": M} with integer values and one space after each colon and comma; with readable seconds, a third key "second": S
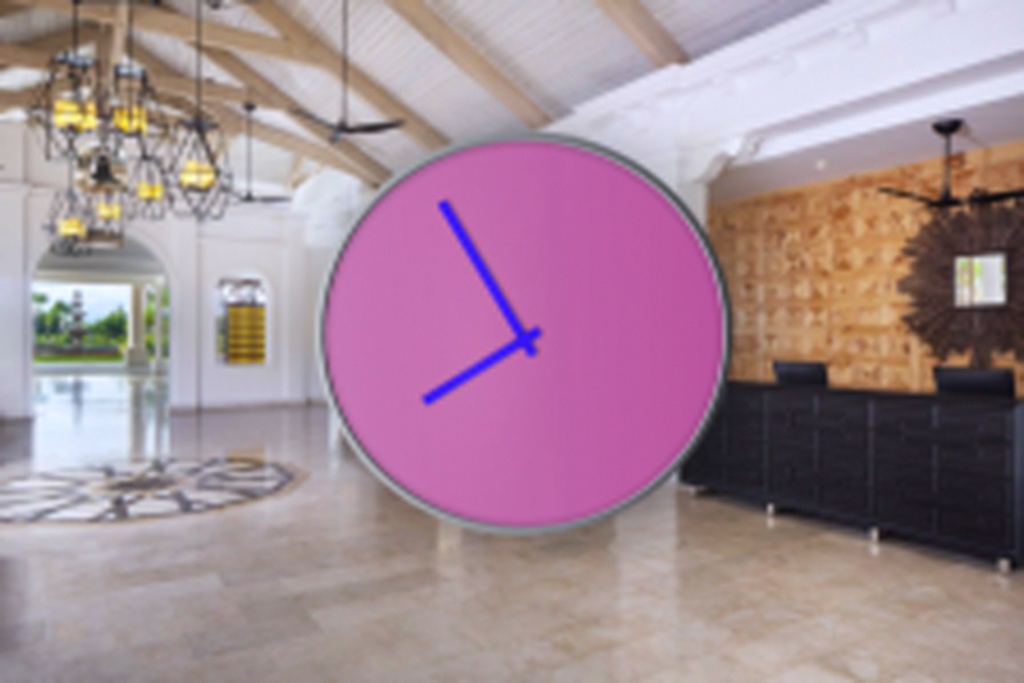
{"hour": 7, "minute": 55}
